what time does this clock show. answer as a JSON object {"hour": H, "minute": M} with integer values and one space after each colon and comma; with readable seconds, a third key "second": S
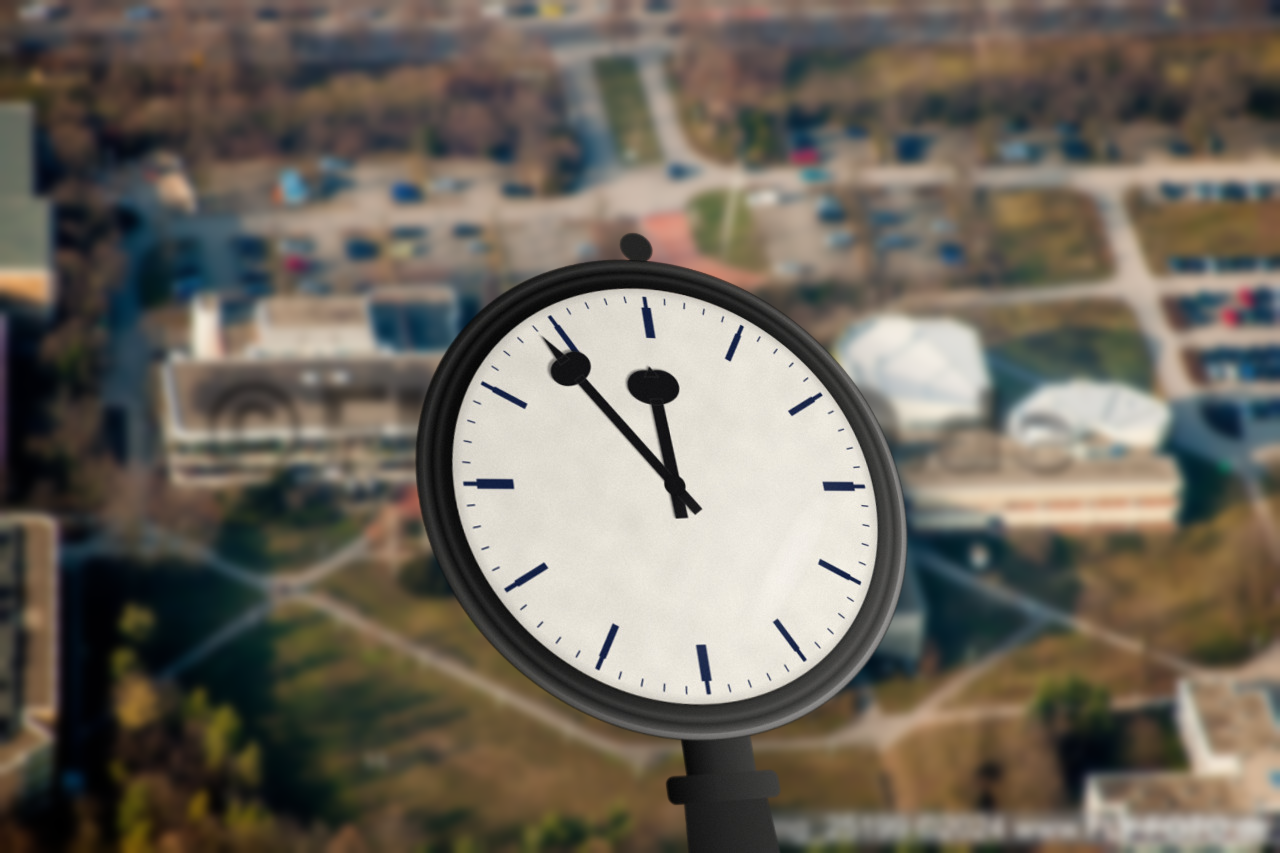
{"hour": 11, "minute": 54}
